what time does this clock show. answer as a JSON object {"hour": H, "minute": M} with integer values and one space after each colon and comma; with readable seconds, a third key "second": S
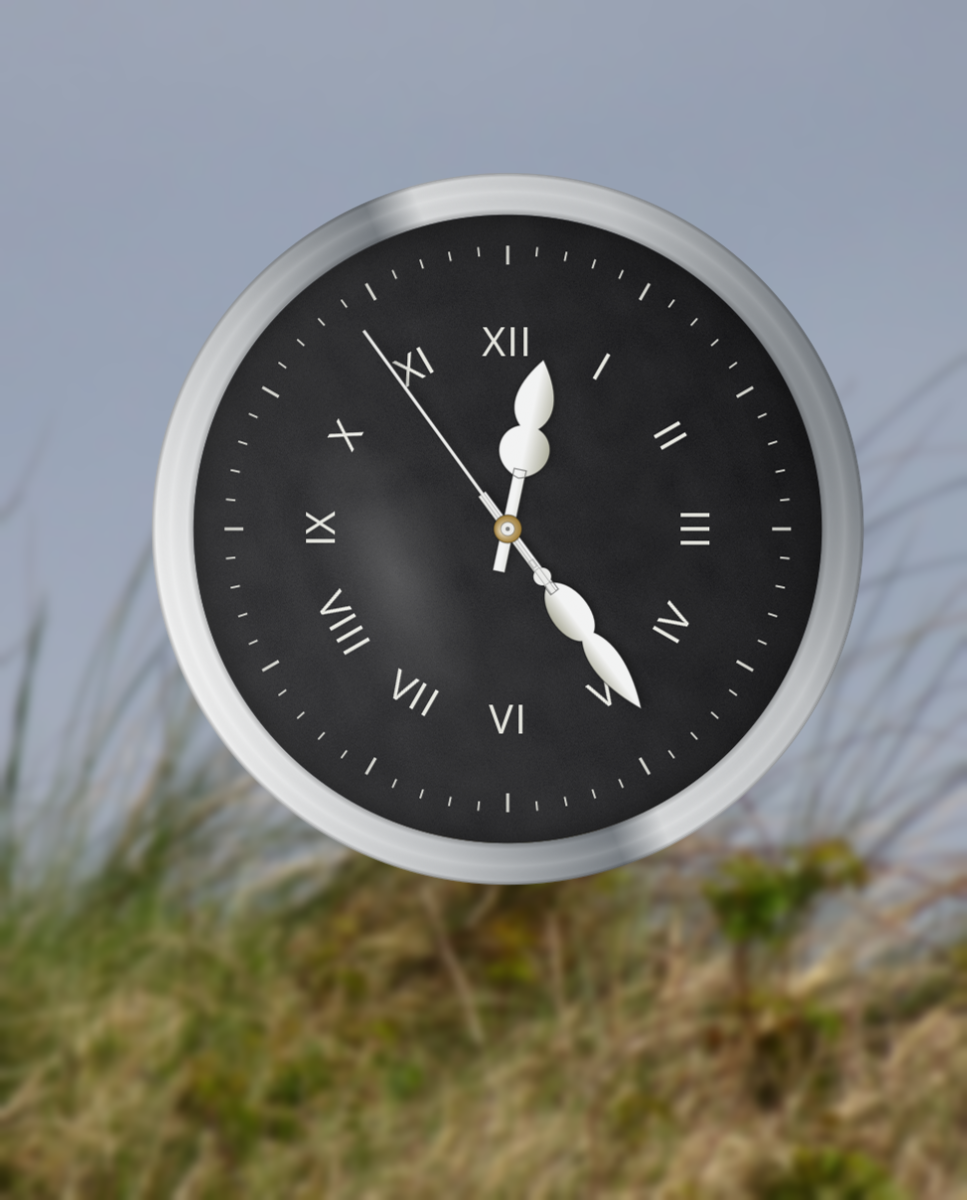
{"hour": 12, "minute": 23, "second": 54}
